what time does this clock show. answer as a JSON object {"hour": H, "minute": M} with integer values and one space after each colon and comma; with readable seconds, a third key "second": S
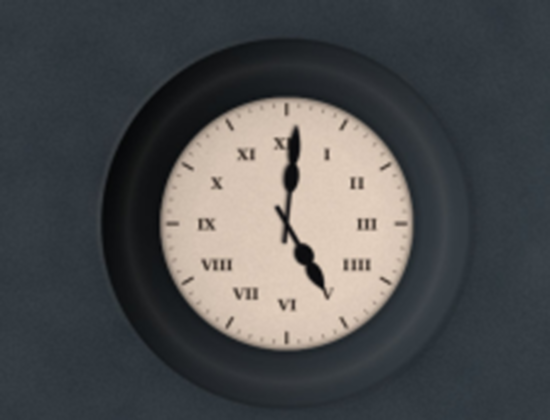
{"hour": 5, "minute": 1}
